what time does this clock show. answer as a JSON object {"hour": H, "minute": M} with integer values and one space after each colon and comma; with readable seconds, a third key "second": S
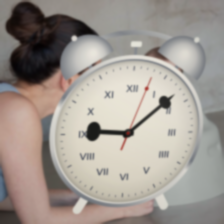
{"hour": 9, "minute": 8, "second": 3}
